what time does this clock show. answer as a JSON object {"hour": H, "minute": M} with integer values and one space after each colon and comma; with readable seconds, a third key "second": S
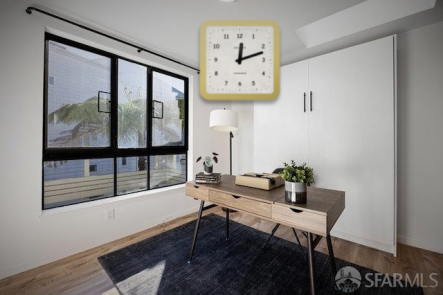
{"hour": 12, "minute": 12}
